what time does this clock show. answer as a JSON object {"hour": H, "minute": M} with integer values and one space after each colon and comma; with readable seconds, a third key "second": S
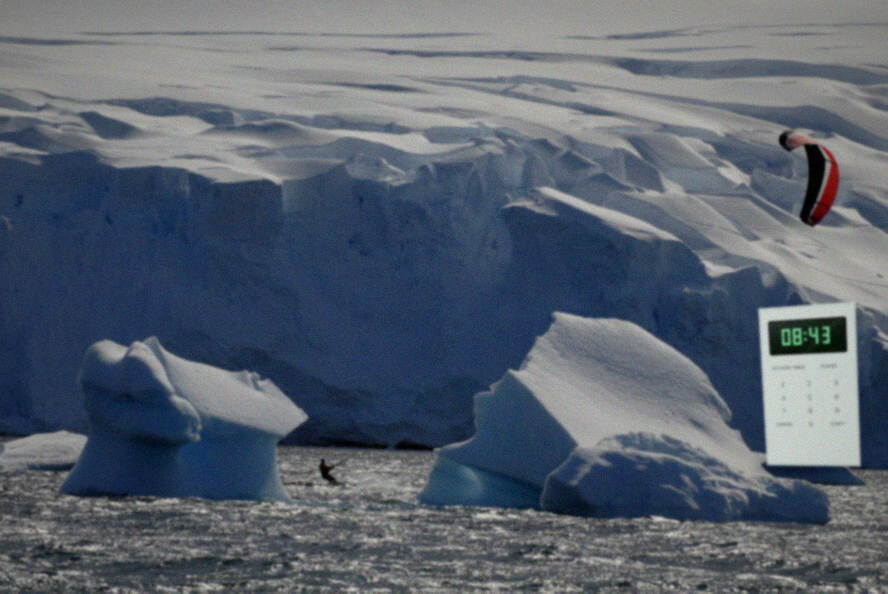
{"hour": 8, "minute": 43}
